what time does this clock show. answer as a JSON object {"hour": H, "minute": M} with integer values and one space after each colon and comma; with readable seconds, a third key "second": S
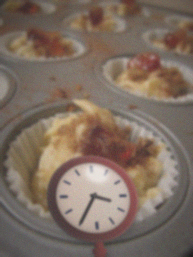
{"hour": 3, "minute": 35}
